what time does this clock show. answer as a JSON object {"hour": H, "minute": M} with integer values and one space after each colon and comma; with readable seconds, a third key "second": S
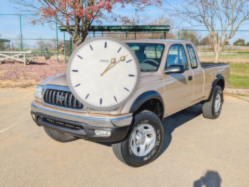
{"hour": 1, "minute": 8}
